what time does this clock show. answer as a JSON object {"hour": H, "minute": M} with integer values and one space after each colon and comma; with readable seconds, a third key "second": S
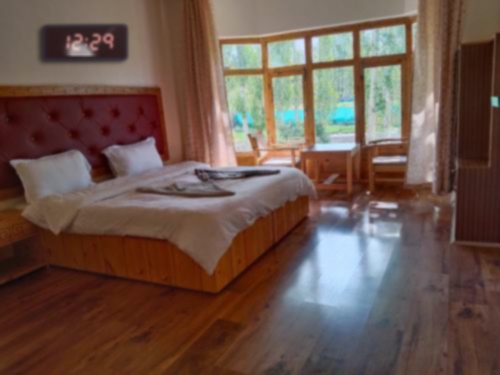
{"hour": 12, "minute": 29}
